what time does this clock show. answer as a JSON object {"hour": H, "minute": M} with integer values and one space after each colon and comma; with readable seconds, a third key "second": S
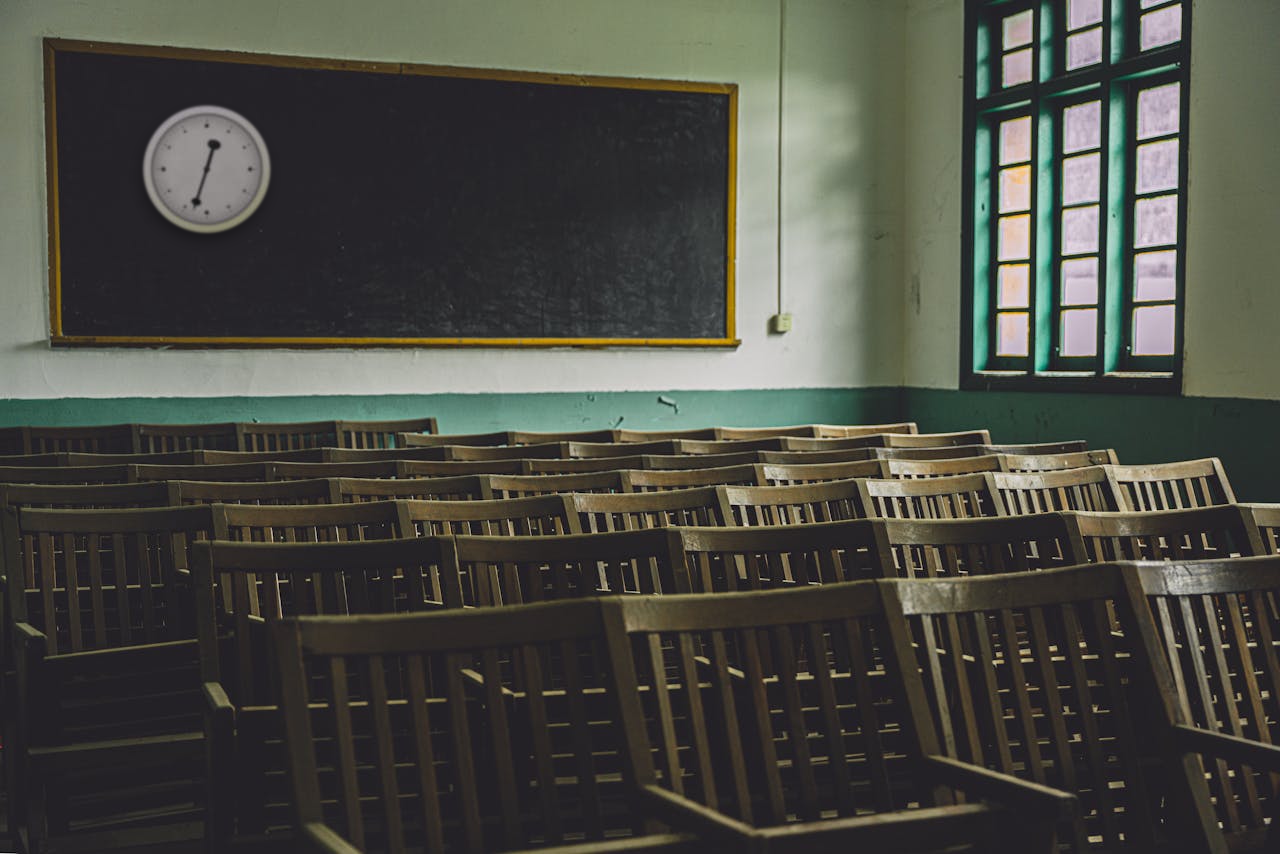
{"hour": 12, "minute": 33}
